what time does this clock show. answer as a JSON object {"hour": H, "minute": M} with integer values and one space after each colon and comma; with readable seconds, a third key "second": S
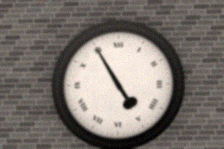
{"hour": 4, "minute": 55}
